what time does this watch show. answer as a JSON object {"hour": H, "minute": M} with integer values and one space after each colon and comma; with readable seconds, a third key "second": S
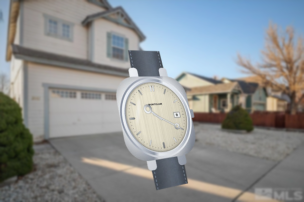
{"hour": 10, "minute": 20}
